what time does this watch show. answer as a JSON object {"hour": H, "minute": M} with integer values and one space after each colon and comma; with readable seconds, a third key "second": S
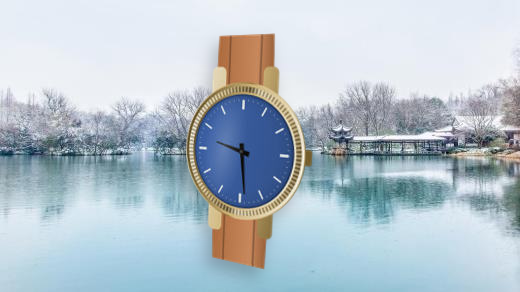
{"hour": 9, "minute": 29}
